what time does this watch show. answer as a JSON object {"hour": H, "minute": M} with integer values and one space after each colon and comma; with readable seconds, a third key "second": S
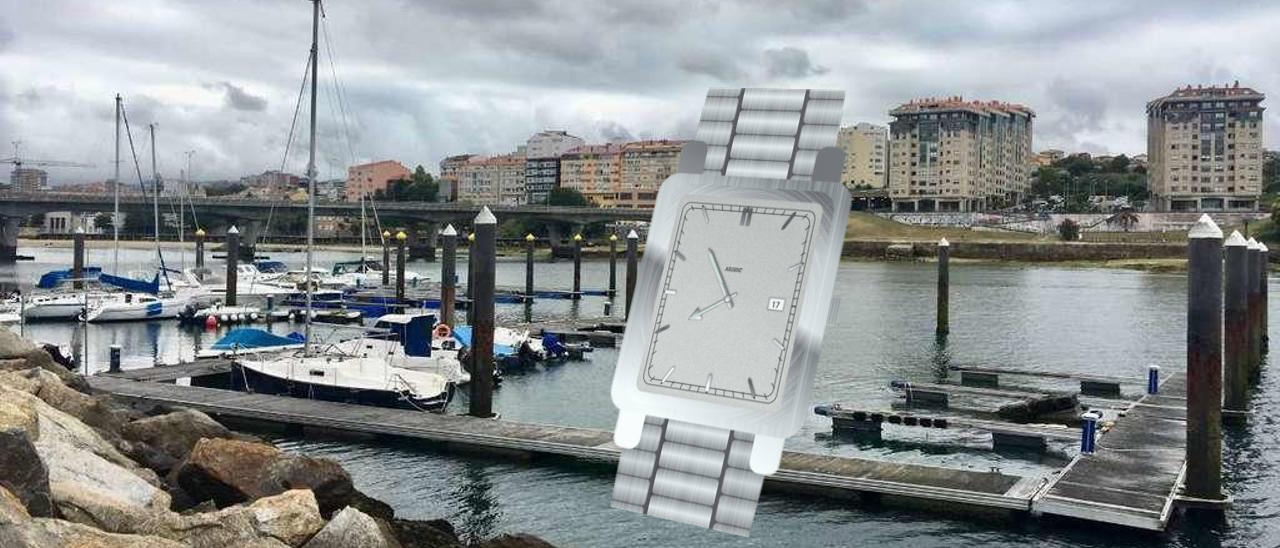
{"hour": 7, "minute": 54}
